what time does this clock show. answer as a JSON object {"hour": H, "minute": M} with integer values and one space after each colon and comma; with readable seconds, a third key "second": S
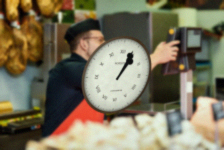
{"hour": 1, "minute": 4}
